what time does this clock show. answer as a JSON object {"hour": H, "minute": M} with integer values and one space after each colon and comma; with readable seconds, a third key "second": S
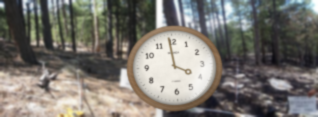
{"hour": 3, "minute": 59}
